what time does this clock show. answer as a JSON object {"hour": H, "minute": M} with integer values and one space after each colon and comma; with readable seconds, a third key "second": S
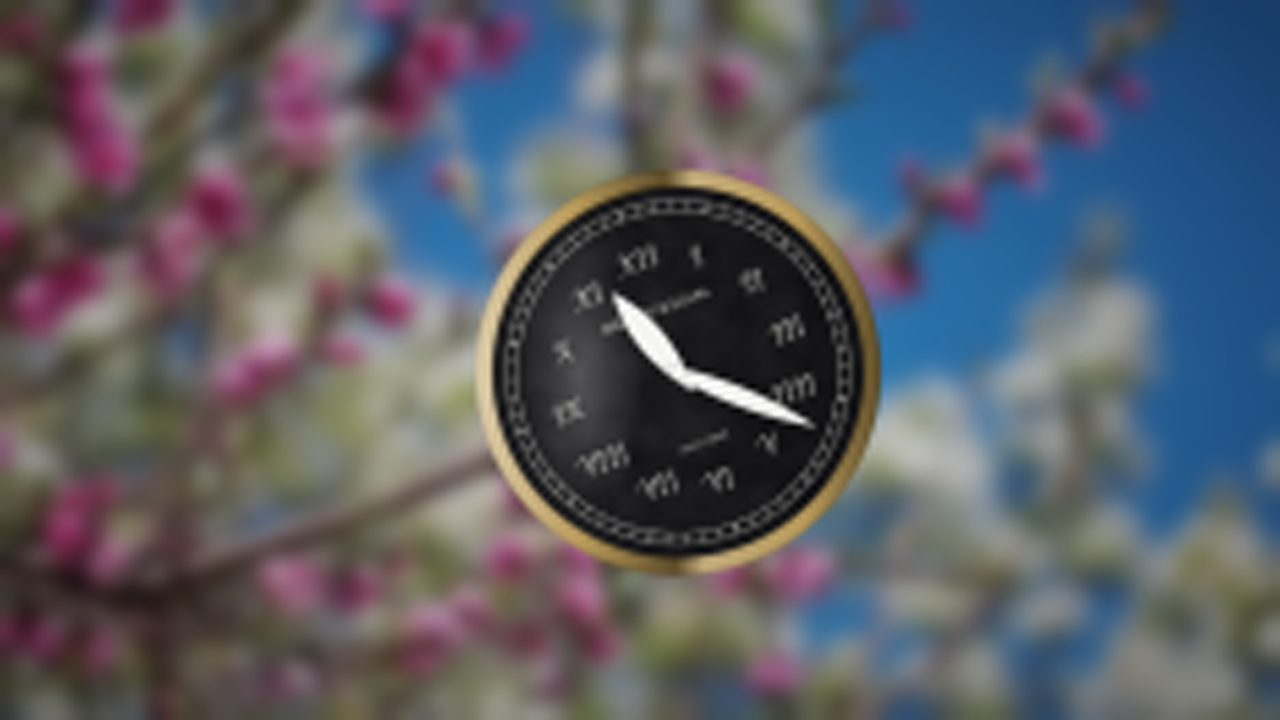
{"hour": 11, "minute": 22}
